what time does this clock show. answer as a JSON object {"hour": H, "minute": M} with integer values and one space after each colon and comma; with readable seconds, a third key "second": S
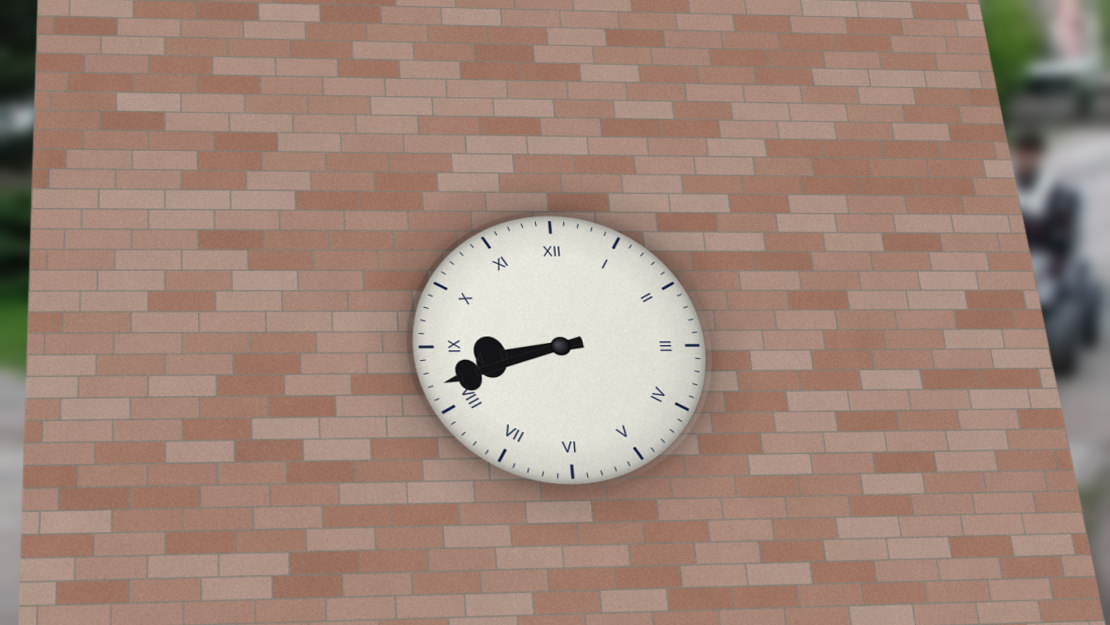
{"hour": 8, "minute": 42}
